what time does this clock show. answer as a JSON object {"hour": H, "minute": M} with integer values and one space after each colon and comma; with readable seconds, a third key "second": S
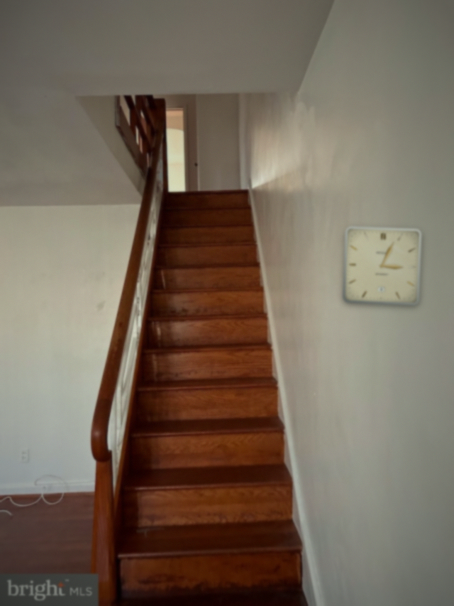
{"hour": 3, "minute": 4}
